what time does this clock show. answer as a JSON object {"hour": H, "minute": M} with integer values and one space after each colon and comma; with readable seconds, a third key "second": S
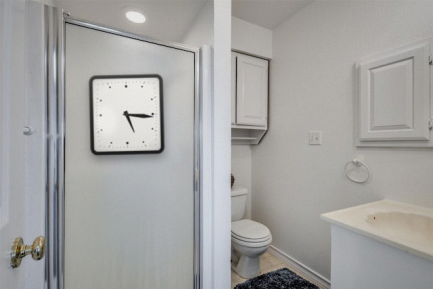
{"hour": 5, "minute": 16}
